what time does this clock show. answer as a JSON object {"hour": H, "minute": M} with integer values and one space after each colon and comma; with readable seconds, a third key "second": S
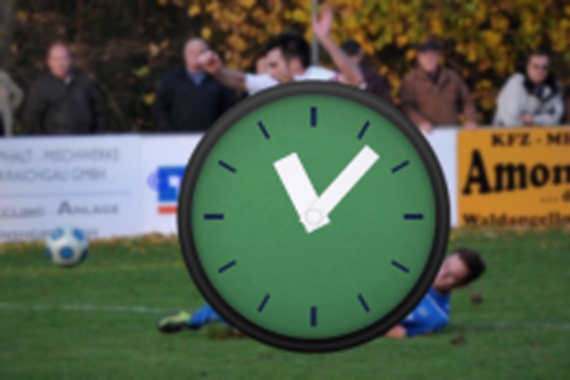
{"hour": 11, "minute": 7}
